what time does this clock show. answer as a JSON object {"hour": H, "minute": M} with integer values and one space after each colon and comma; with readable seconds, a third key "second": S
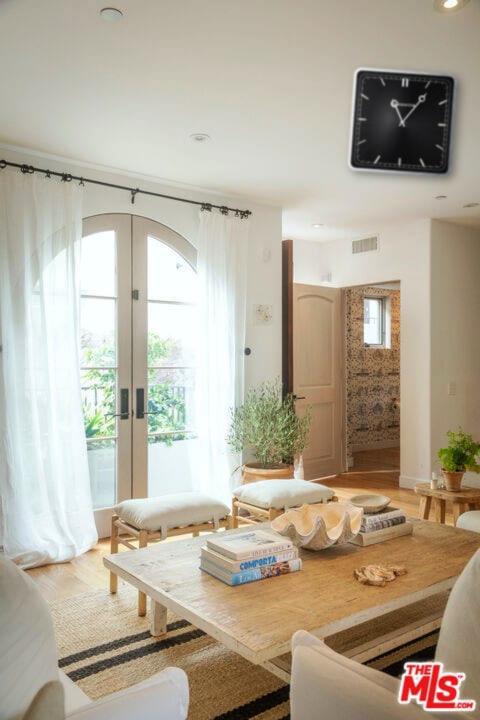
{"hour": 11, "minute": 6}
